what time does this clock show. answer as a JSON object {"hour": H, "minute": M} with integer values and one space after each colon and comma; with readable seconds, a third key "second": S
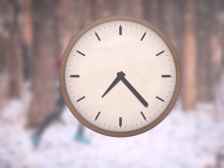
{"hour": 7, "minute": 23}
